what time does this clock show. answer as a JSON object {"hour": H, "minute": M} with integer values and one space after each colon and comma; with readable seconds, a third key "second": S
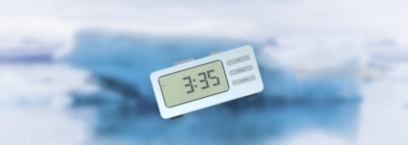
{"hour": 3, "minute": 35}
